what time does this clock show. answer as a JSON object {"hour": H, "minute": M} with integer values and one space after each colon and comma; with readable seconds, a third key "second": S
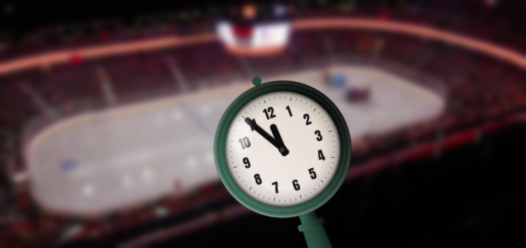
{"hour": 11, "minute": 55}
